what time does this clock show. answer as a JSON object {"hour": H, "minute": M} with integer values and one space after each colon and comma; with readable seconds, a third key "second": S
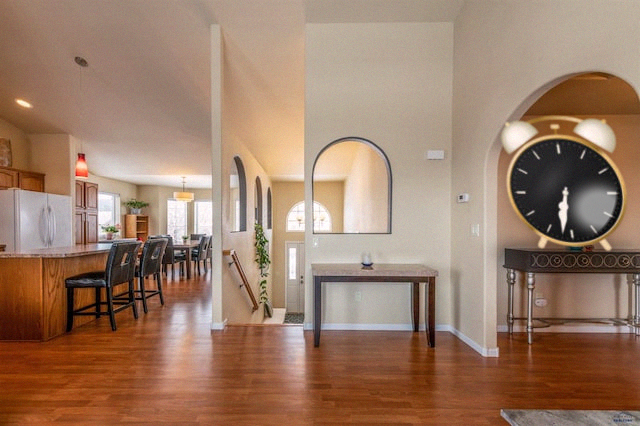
{"hour": 6, "minute": 32}
